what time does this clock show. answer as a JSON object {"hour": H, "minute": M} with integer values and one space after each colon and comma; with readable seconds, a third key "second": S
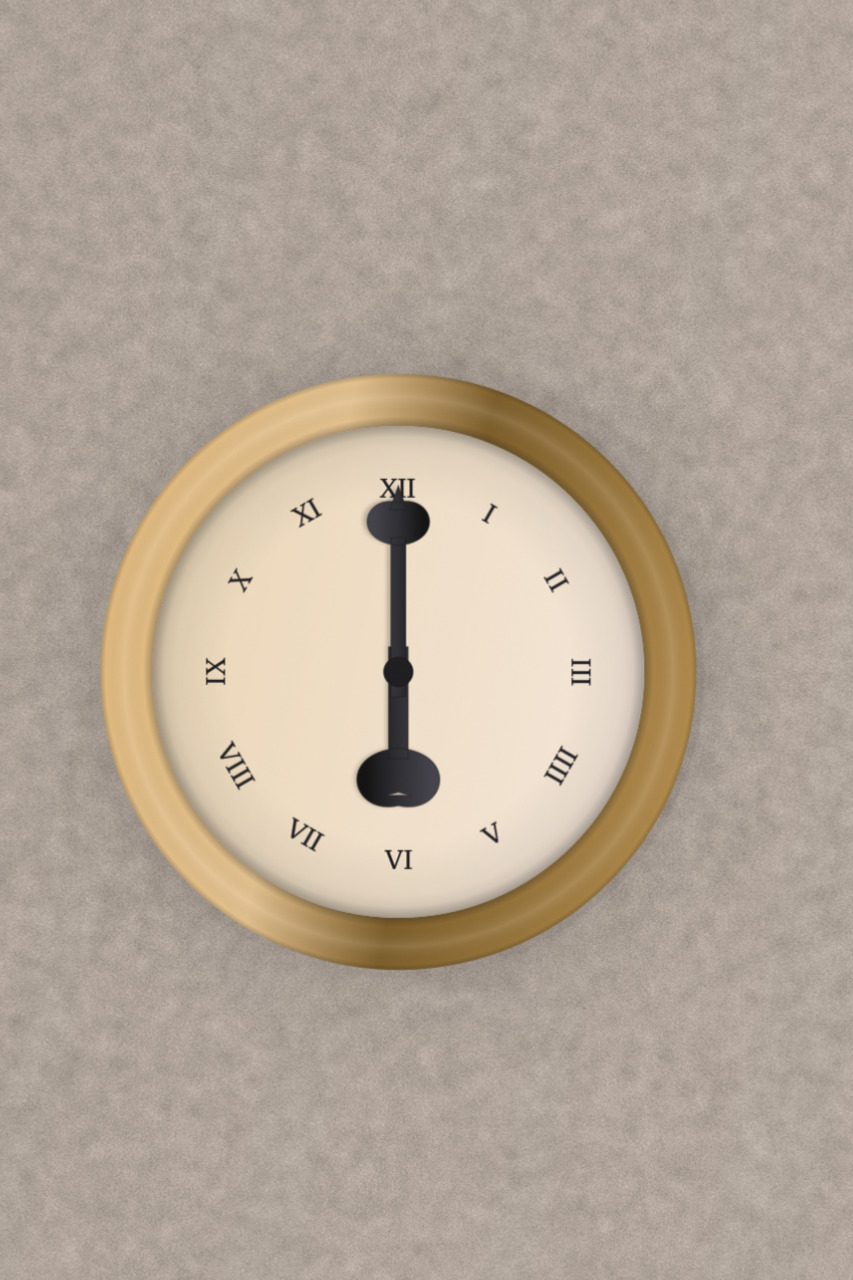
{"hour": 6, "minute": 0}
